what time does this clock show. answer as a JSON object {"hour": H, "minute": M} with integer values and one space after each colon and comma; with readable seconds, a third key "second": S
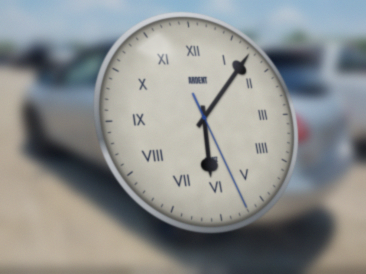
{"hour": 6, "minute": 7, "second": 27}
